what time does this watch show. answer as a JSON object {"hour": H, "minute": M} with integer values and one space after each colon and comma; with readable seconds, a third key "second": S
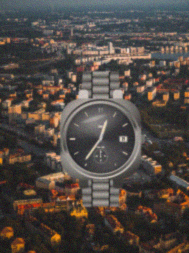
{"hour": 12, "minute": 36}
